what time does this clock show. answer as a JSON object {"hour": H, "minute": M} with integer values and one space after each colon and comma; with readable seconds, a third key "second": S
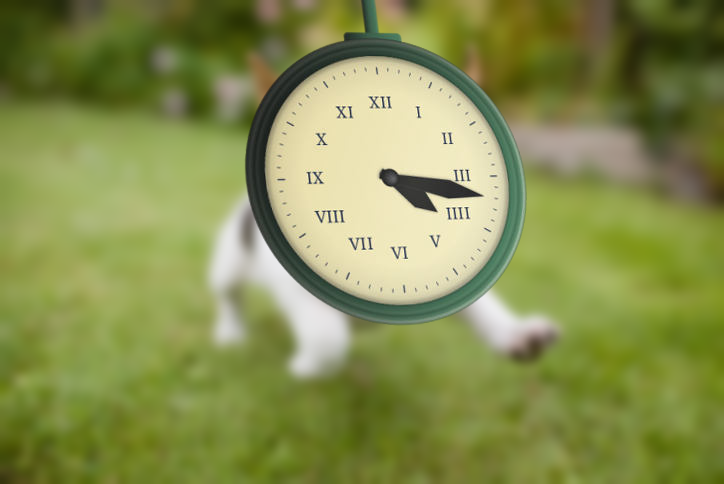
{"hour": 4, "minute": 17}
